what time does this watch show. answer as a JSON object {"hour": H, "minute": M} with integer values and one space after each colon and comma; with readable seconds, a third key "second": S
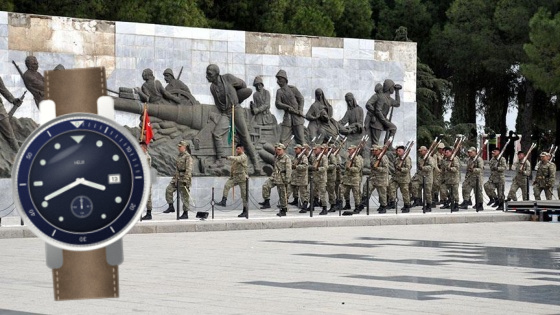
{"hour": 3, "minute": 41}
